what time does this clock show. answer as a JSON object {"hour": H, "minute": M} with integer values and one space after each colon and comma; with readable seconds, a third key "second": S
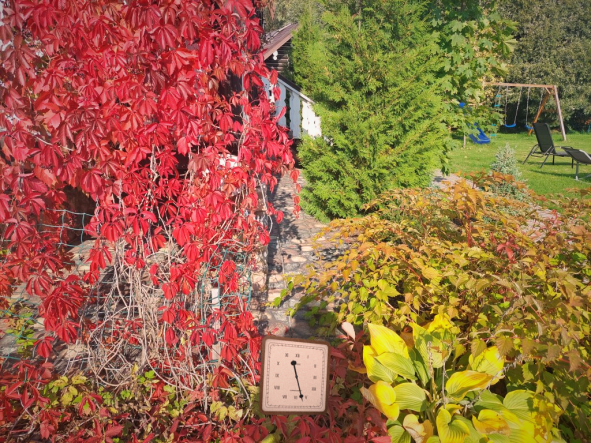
{"hour": 11, "minute": 27}
